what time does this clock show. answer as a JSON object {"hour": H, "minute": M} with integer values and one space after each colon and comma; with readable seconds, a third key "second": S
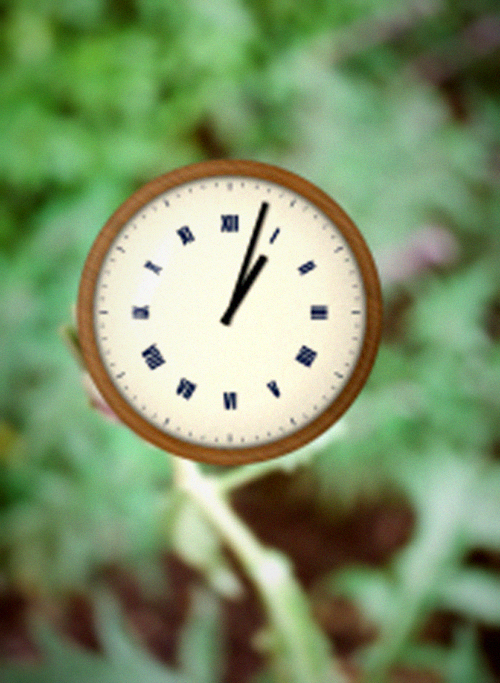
{"hour": 1, "minute": 3}
